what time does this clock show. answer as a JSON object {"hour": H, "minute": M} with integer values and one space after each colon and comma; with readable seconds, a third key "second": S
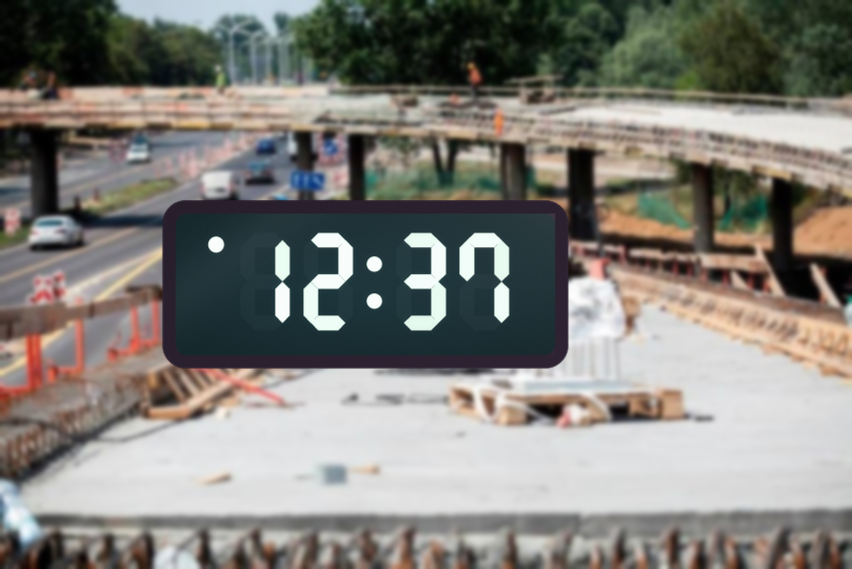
{"hour": 12, "minute": 37}
